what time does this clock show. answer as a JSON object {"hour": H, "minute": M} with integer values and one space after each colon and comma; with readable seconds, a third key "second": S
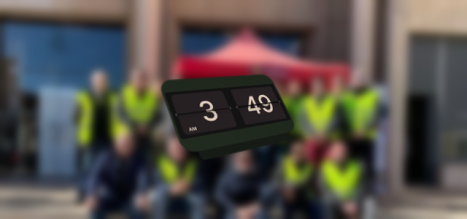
{"hour": 3, "minute": 49}
